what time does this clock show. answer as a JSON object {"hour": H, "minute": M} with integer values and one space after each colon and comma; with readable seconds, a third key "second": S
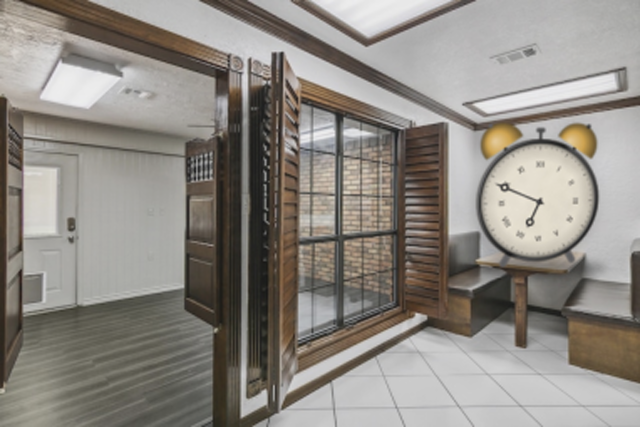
{"hour": 6, "minute": 49}
